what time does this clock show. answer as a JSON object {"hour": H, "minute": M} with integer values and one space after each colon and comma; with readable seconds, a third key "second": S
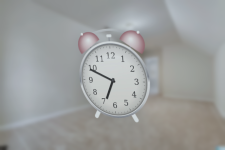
{"hour": 6, "minute": 49}
